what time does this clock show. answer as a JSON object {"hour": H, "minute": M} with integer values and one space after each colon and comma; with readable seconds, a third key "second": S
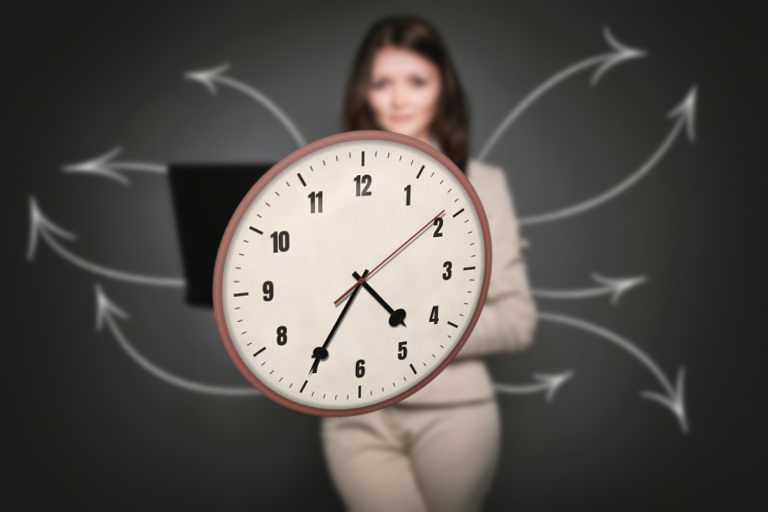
{"hour": 4, "minute": 35, "second": 9}
